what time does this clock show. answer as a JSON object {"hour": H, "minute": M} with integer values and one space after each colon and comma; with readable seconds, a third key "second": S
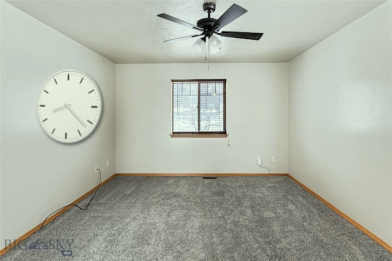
{"hour": 8, "minute": 22}
